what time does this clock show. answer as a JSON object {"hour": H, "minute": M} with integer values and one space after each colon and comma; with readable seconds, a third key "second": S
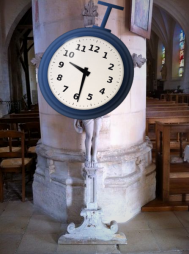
{"hour": 9, "minute": 29}
